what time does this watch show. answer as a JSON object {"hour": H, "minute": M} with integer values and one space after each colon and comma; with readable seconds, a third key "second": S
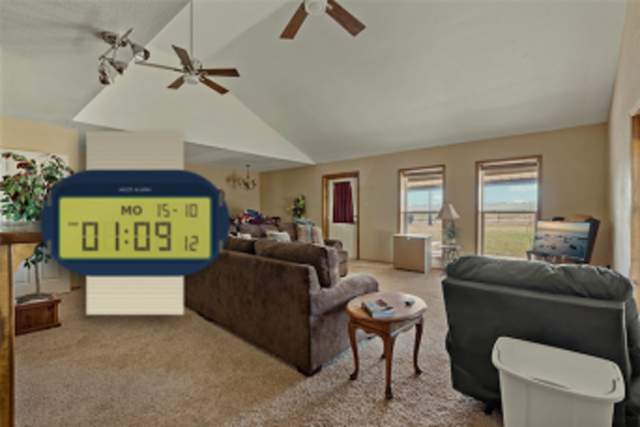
{"hour": 1, "minute": 9, "second": 12}
